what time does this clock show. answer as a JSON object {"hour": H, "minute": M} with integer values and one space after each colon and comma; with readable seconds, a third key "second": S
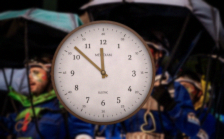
{"hour": 11, "minute": 52}
